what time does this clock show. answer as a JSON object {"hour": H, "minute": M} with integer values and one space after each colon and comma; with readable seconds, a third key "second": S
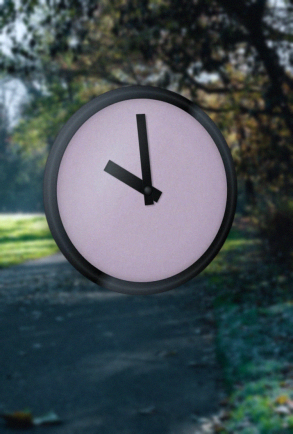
{"hour": 9, "minute": 59}
